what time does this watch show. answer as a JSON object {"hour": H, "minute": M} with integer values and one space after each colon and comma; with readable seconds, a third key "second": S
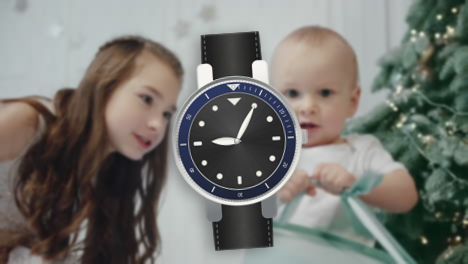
{"hour": 9, "minute": 5}
